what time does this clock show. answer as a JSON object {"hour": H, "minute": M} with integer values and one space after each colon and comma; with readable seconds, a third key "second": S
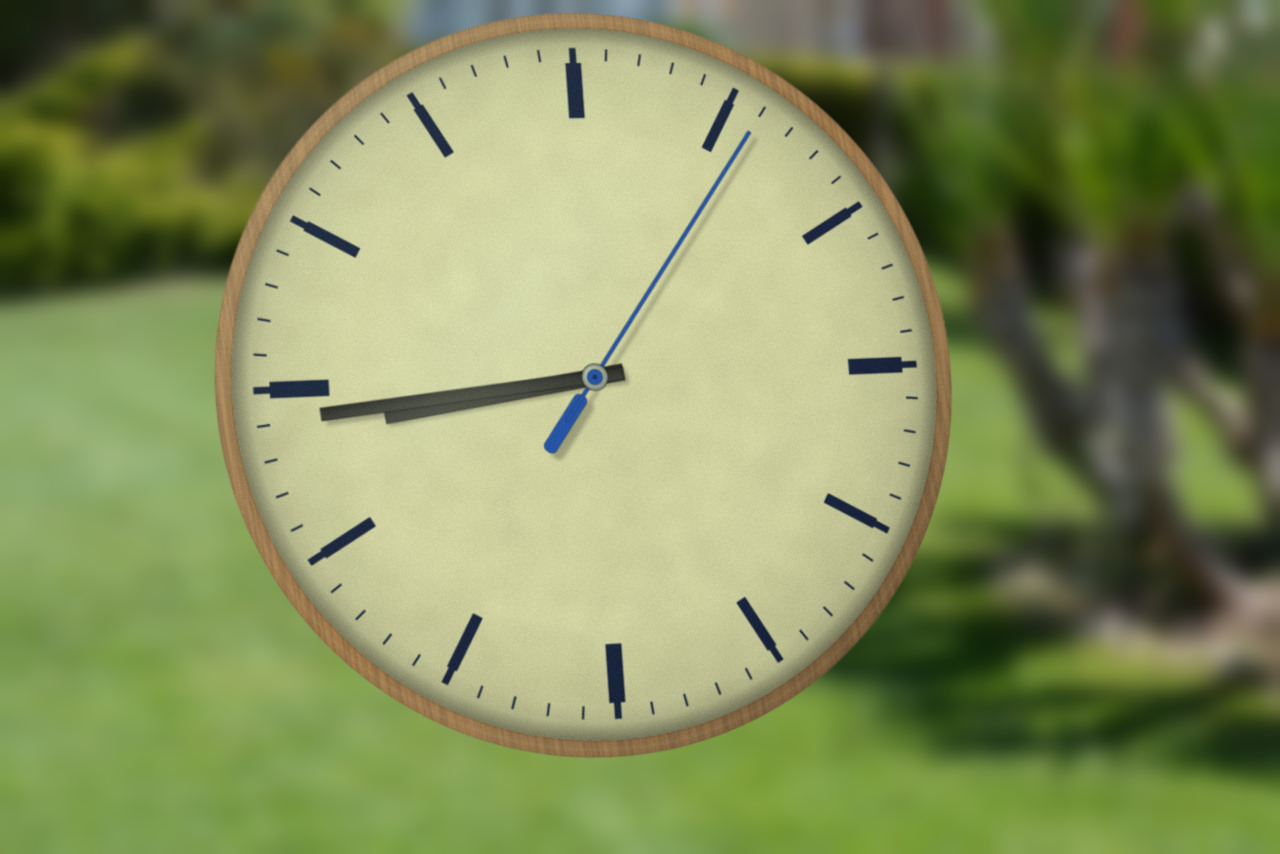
{"hour": 8, "minute": 44, "second": 6}
